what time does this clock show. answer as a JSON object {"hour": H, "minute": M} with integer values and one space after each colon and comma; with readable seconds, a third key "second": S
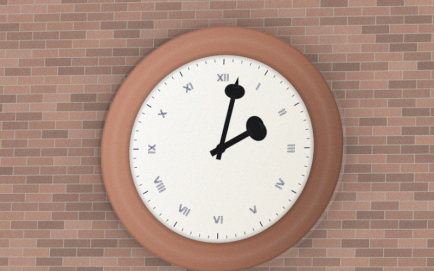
{"hour": 2, "minute": 2}
